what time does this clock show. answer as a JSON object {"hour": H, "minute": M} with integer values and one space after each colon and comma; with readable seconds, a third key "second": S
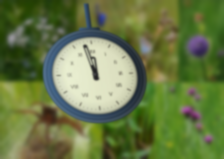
{"hour": 11, "minute": 58}
